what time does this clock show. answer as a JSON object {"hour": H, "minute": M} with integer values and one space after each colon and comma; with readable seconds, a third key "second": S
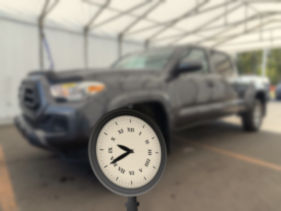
{"hour": 9, "minute": 40}
